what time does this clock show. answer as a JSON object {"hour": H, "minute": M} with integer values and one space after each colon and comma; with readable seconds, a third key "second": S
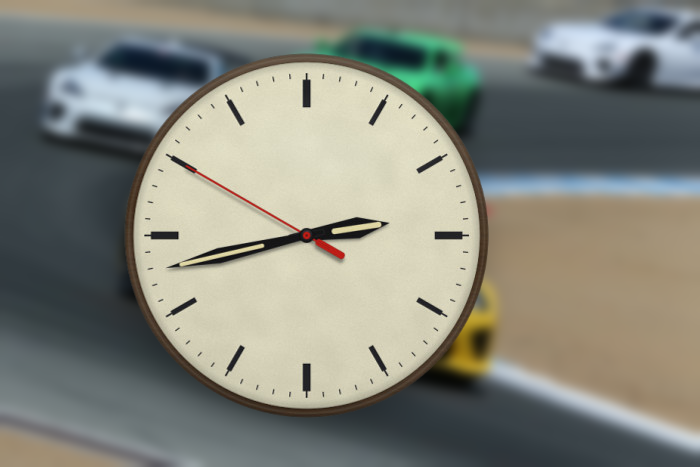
{"hour": 2, "minute": 42, "second": 50}
